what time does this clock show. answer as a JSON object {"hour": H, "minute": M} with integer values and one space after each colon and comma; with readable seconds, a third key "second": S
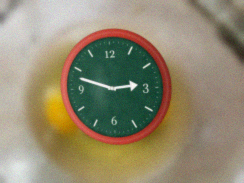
{"hour": 2, "minute": 48}
